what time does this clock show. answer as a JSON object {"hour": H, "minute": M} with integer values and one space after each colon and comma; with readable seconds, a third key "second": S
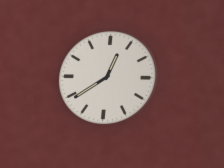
{"hour": 12, "minute": 39}
